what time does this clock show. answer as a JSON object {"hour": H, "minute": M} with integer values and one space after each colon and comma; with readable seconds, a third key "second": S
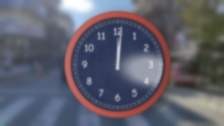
{"hour": 12, "minute": 1}
